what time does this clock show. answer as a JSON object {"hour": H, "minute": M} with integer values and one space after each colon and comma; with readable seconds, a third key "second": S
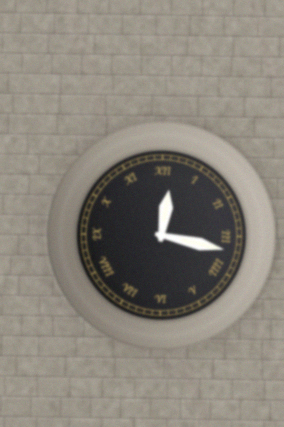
{"hour": 12, "minute": 17}
